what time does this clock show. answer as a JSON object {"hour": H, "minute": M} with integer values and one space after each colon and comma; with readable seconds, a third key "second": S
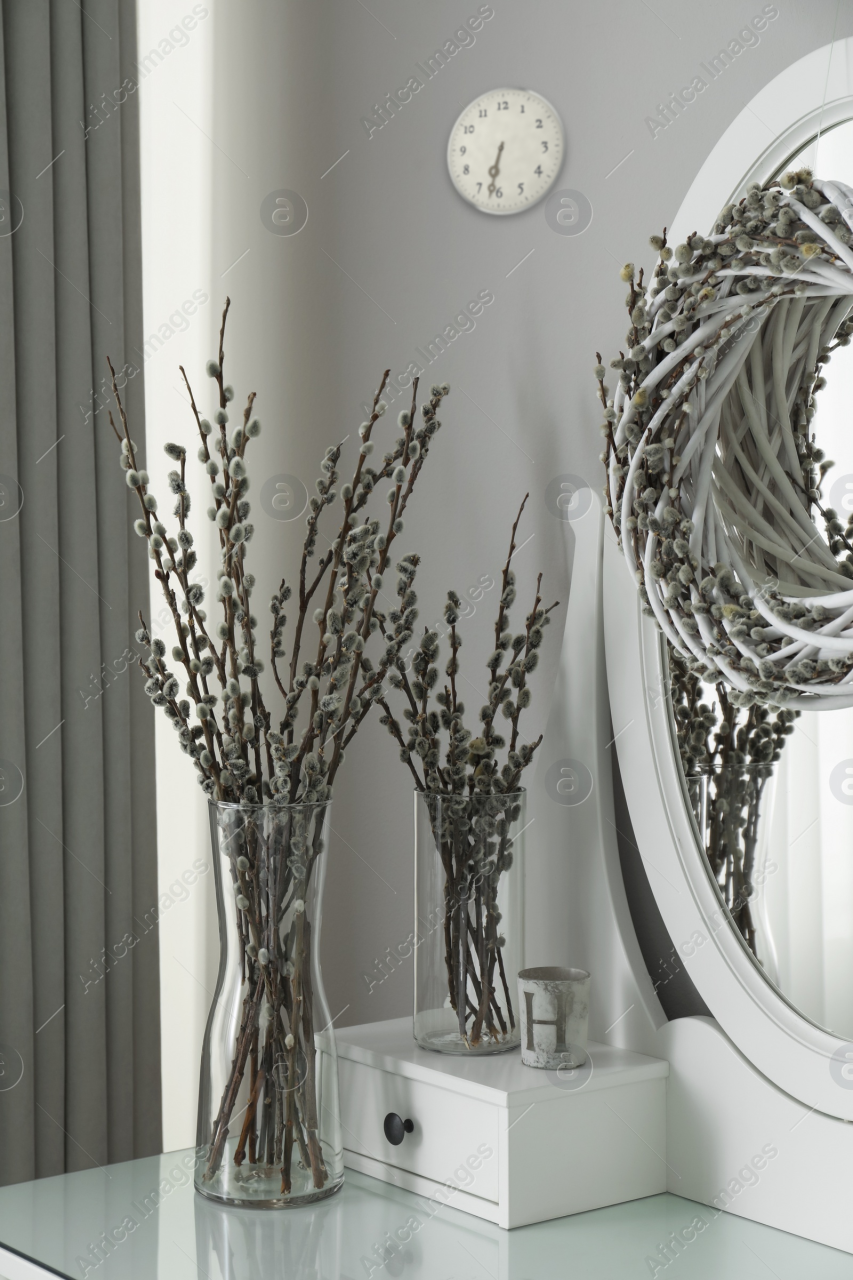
{"hour": 6, "minute": 32}
